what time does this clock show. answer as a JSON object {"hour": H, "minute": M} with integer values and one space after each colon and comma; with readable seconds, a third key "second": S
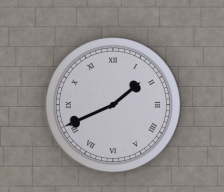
{"hour": 1, "minute": 41}
